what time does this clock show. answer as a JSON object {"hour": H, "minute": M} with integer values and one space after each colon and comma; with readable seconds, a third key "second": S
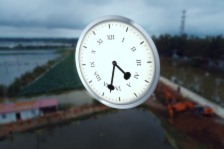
{"hour": 4, "minute": 33}
